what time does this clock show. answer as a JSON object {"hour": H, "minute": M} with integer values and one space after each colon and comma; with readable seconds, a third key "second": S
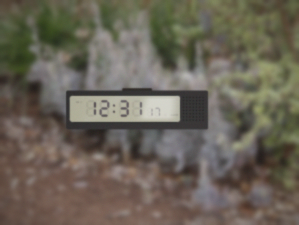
{"hour": 12, "minute": 31, "second": 17}
